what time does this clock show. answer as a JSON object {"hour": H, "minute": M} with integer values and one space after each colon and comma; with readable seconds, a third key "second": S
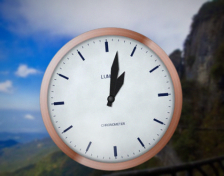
{"hour": 1, "minute": 2}
